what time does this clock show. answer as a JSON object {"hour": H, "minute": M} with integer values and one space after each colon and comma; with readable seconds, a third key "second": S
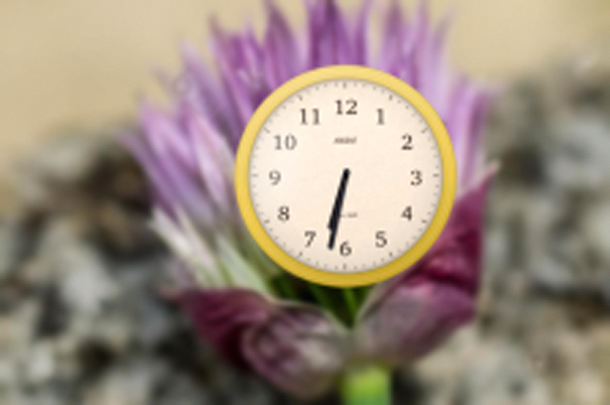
{"hour": 6, "minute": 32}
